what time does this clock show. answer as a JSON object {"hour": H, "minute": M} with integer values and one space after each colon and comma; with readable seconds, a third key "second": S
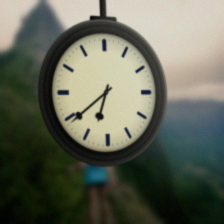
{"hour": 6, "minute": 39}
